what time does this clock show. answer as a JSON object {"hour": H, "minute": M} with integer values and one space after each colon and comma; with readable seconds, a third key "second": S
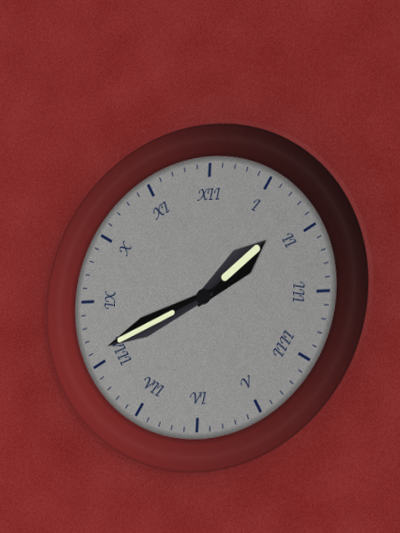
{"hour": 1, "minute": 41}
